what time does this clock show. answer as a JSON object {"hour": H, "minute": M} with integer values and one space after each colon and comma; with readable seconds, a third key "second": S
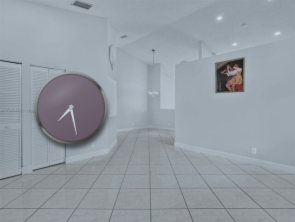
{"hour": 7, "minute": 28}
